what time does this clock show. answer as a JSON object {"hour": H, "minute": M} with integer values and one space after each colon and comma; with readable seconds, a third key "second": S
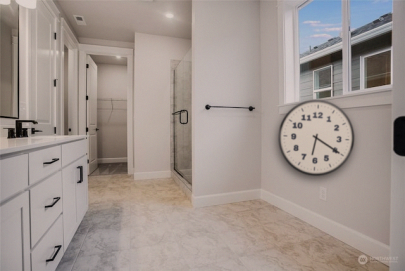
{"hour": 6, "minute": 20}
